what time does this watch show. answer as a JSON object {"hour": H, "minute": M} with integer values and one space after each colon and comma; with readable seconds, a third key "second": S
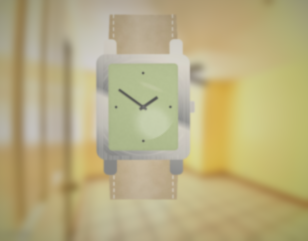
{"hour": 1, "minute": 51}
